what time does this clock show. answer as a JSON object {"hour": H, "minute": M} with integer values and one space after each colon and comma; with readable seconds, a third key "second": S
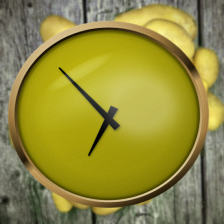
{"hour": 6, "minute": 53}
